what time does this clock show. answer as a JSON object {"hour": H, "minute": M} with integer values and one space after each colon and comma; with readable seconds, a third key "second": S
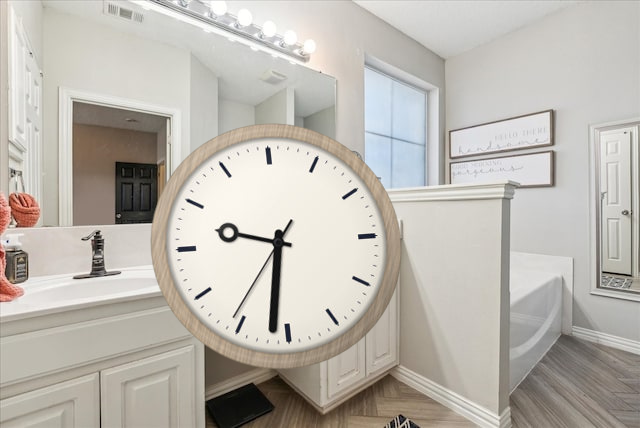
{"hour": 9, "minute": 31, "second": 36}
